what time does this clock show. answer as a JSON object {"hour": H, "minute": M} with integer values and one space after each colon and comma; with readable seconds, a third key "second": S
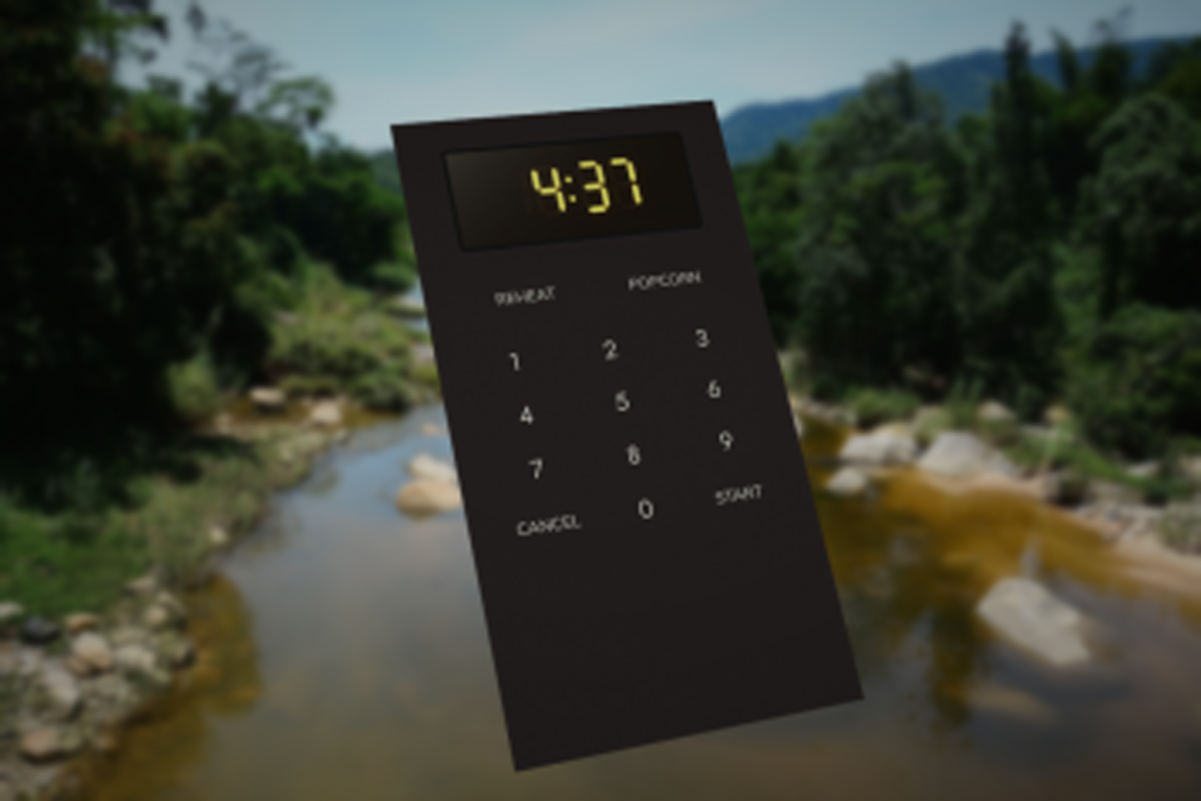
{"hour": 4, "minute": 37}
